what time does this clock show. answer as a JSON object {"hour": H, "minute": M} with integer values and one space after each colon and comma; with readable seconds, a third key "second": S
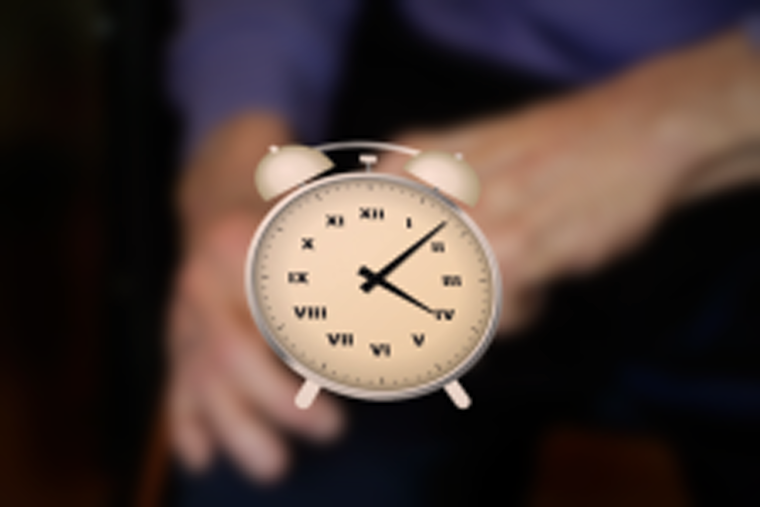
{"hour": 4, "minute": 8}
